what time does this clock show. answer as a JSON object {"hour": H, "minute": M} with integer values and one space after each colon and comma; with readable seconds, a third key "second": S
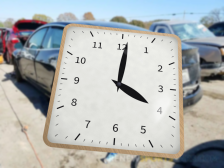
{"hour": 4, "minute": 1}
